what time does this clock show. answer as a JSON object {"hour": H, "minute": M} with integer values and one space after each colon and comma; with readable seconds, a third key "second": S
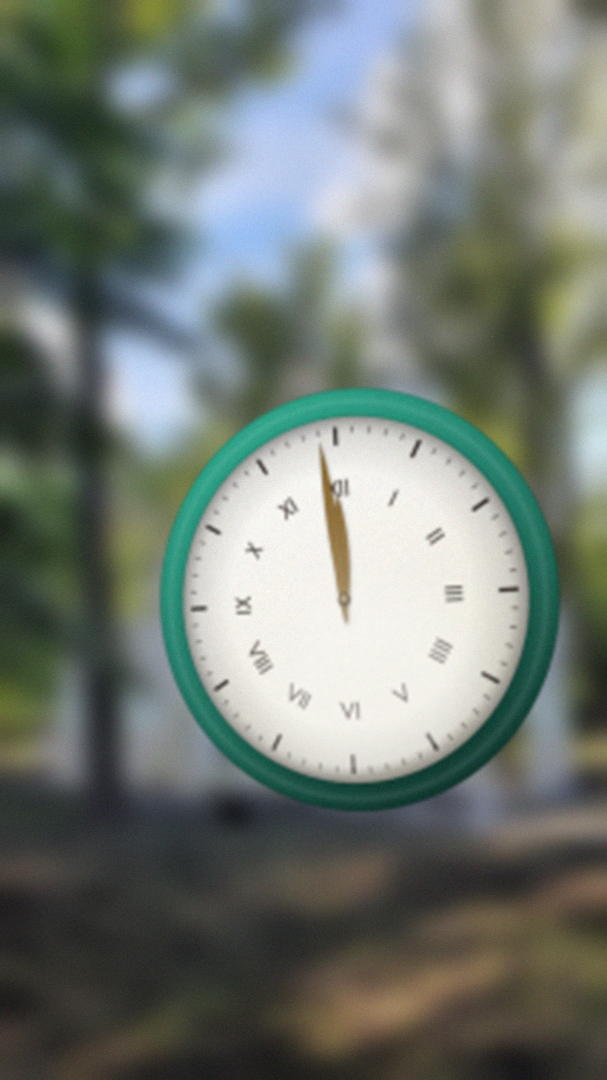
{"hour": 11, "minute": 59}
